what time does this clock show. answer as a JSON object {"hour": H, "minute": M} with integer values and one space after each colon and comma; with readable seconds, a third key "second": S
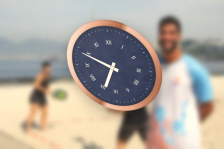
{"hour": 6, "minute": 49}
